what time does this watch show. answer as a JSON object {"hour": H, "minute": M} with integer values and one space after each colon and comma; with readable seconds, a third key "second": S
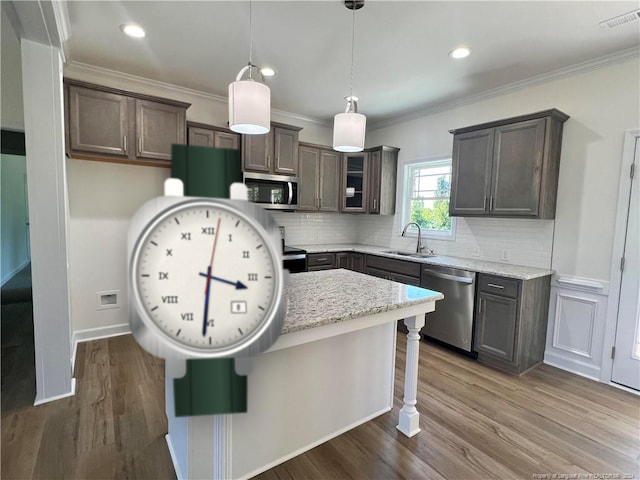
{"hour": 3, "minute": 31, "second": 2}
